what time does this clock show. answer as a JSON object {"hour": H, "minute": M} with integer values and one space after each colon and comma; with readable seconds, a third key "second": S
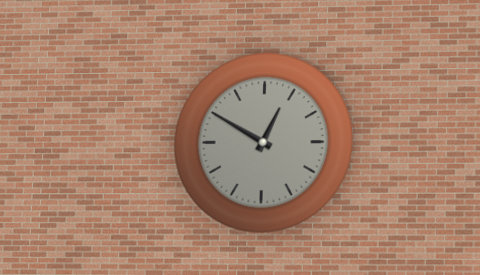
{"hour": 12, "minute": 50}
